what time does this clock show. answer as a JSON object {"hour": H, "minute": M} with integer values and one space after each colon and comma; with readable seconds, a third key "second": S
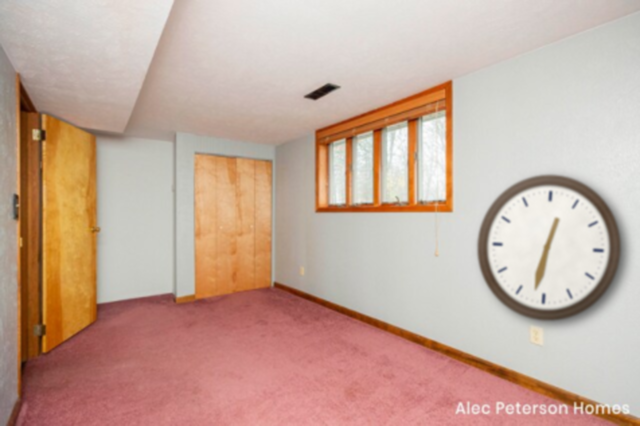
{"hour": 12, "minute": 32}
